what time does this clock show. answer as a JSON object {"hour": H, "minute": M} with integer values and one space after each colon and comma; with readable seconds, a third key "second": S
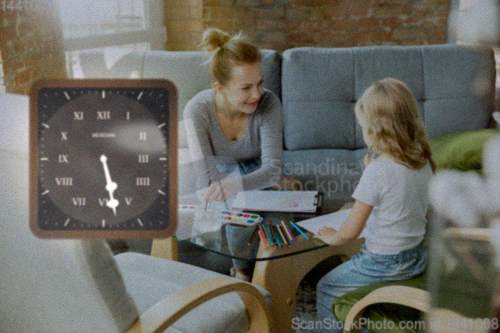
{"hour": 5, "minute": 28}
